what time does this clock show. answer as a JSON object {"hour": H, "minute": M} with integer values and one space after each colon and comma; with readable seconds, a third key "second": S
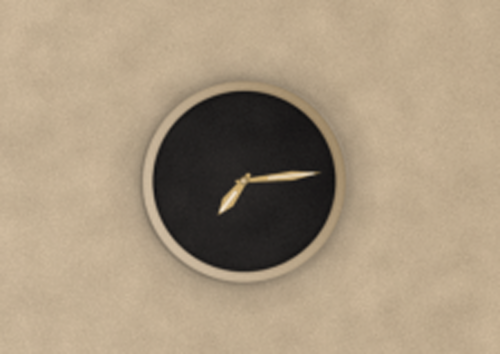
{"hour": 7, "minute": 14}
